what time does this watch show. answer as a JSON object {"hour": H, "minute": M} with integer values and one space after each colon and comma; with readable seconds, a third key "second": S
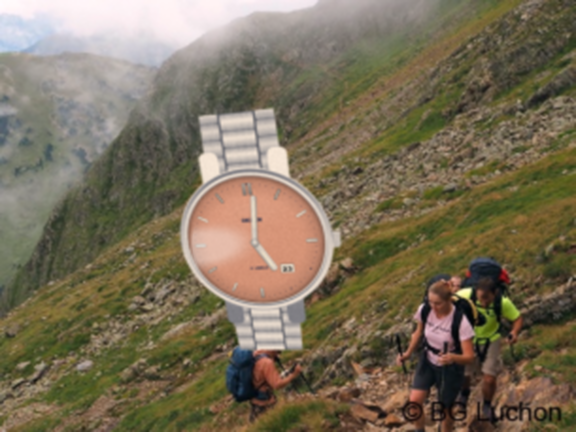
{"hour": 5, "minute": 1}
